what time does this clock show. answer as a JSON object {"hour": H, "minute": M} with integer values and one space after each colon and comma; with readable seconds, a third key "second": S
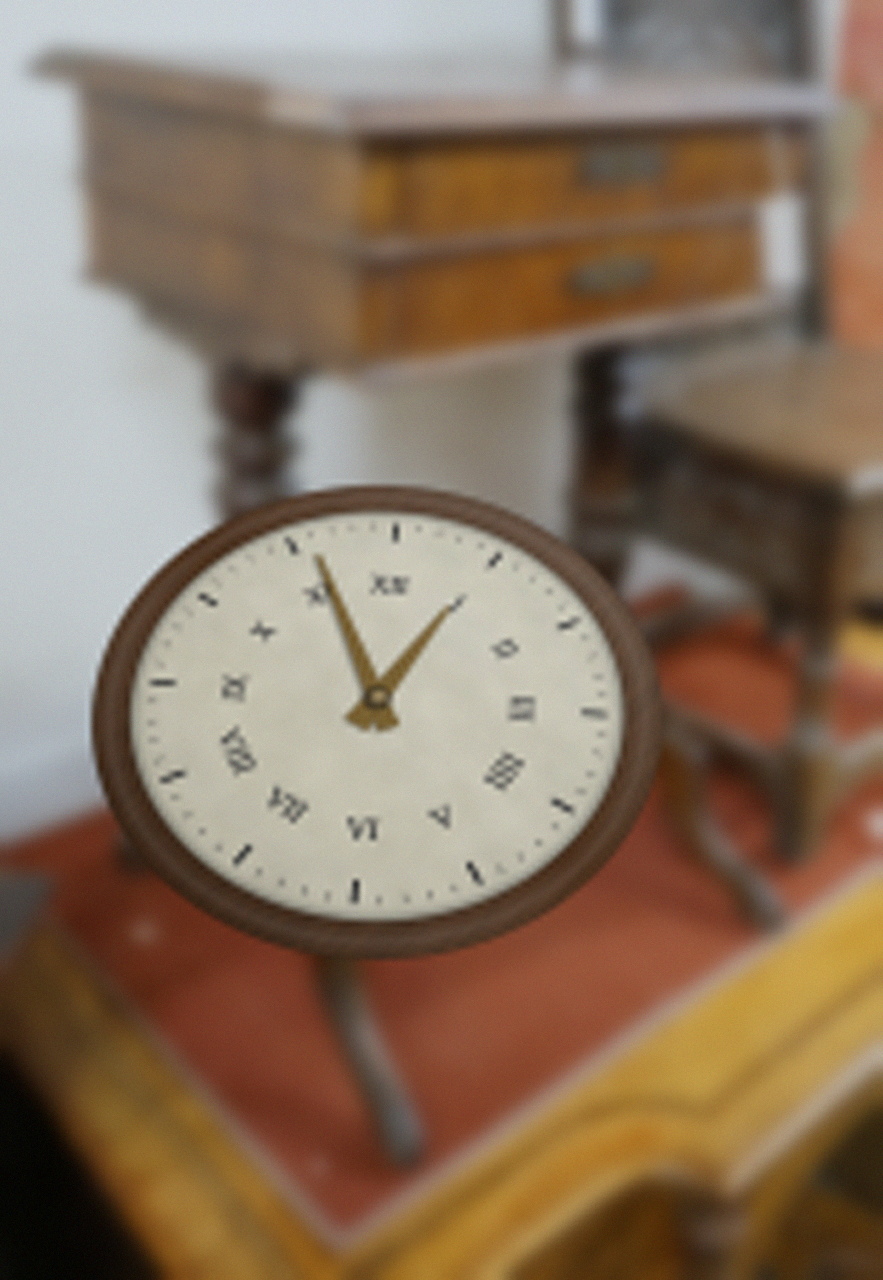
{"hour": 12, "minute": 56}
